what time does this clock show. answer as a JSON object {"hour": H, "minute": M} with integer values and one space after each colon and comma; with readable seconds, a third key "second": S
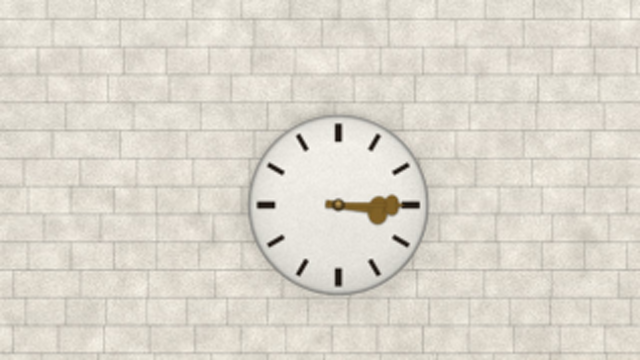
{"hour": 3, "minute": 15}
